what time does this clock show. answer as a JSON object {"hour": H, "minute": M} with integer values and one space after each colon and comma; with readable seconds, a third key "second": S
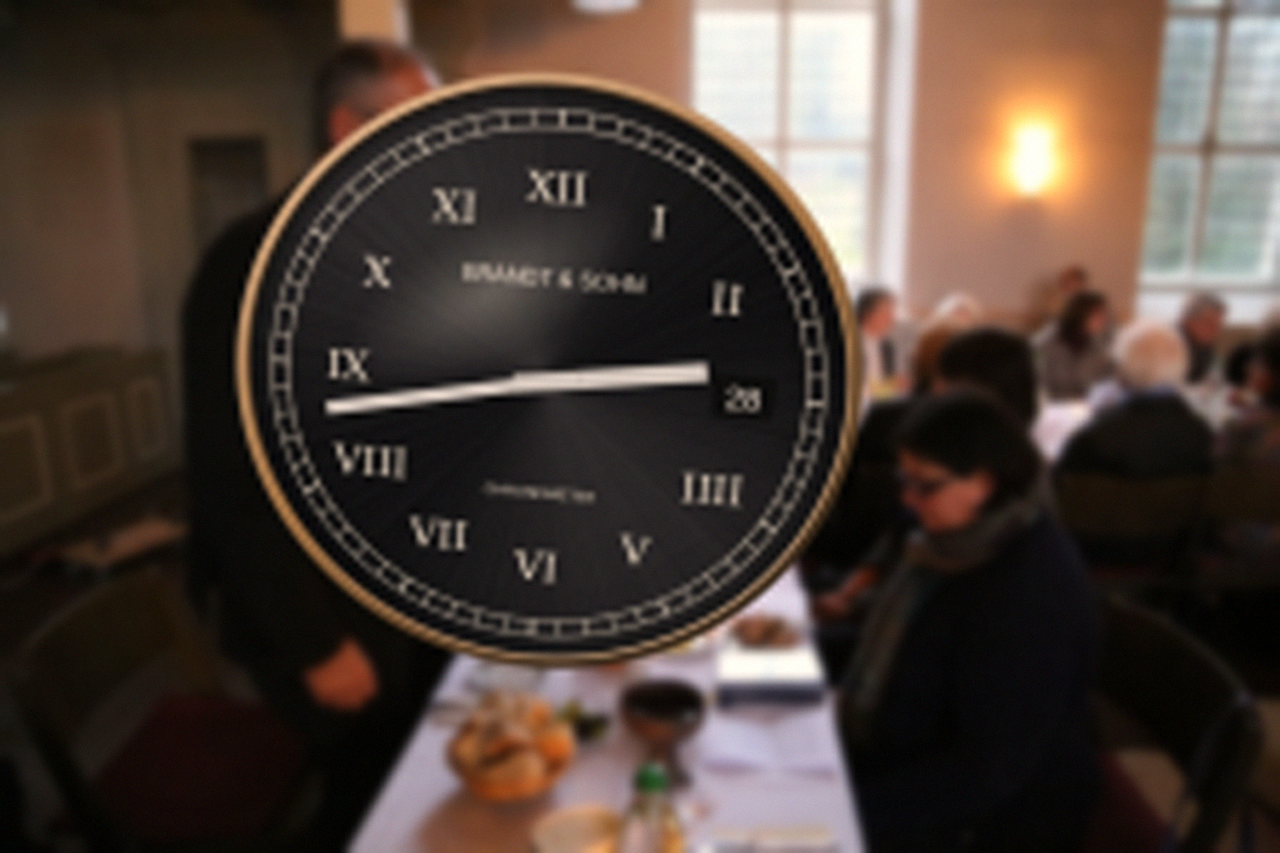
{"hour": 2, "minute": 43}
